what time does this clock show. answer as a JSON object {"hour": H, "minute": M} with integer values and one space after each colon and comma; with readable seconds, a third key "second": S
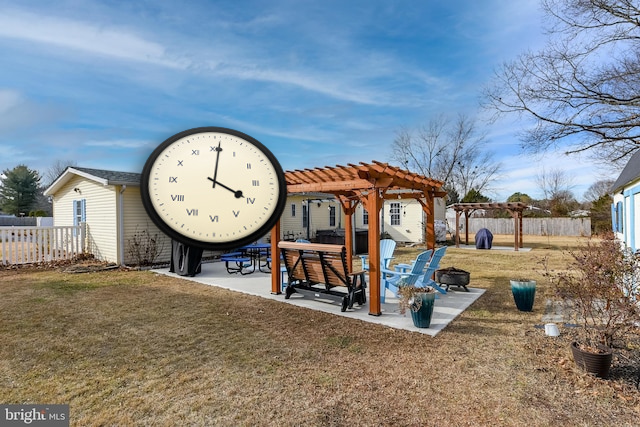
{"hour": 4, "minute": 1}
